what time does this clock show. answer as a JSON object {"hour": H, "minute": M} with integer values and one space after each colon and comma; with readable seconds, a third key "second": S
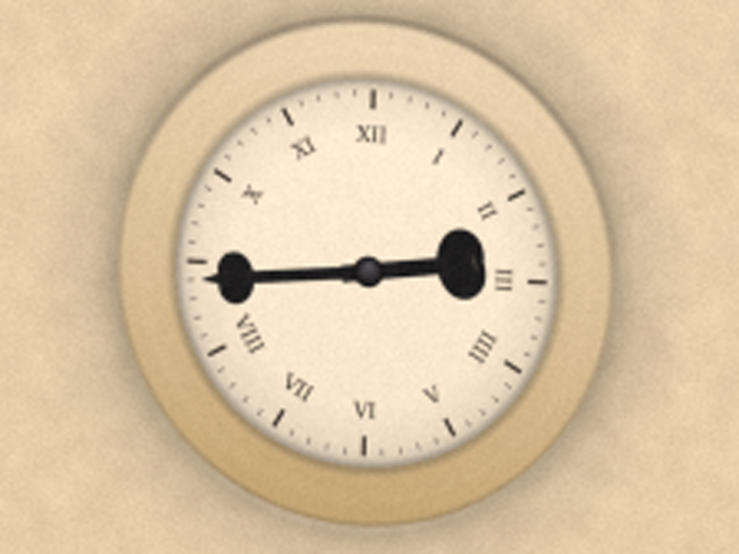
{"hour": 2, "minute": 44}
